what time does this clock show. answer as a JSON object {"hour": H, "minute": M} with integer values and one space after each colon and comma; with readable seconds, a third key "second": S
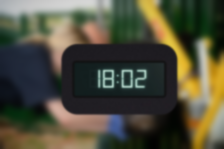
{"hour": 18, "minute": 2}
